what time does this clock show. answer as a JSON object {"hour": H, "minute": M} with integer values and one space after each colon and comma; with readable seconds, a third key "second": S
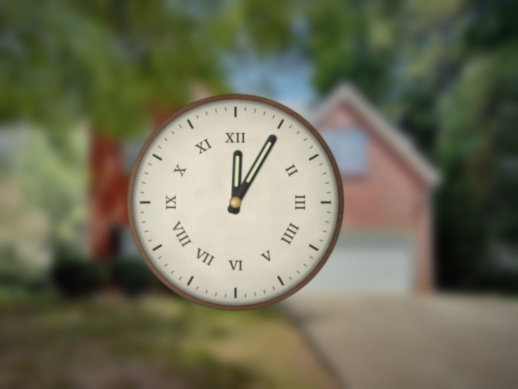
{"hour": 12, "minute": 5}
